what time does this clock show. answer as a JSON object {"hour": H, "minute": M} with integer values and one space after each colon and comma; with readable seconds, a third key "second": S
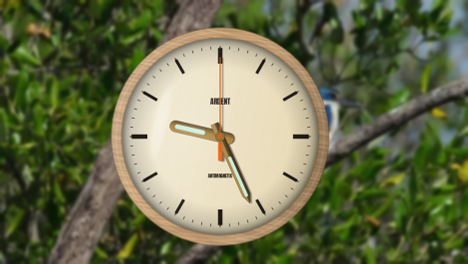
{"hour": 9, "minute": 26, "second": 0}
